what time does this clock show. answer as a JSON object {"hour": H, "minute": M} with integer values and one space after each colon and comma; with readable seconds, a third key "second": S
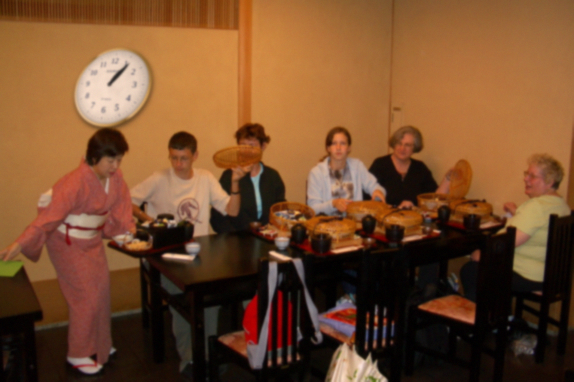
{"hour": 1, "minute": 6}
